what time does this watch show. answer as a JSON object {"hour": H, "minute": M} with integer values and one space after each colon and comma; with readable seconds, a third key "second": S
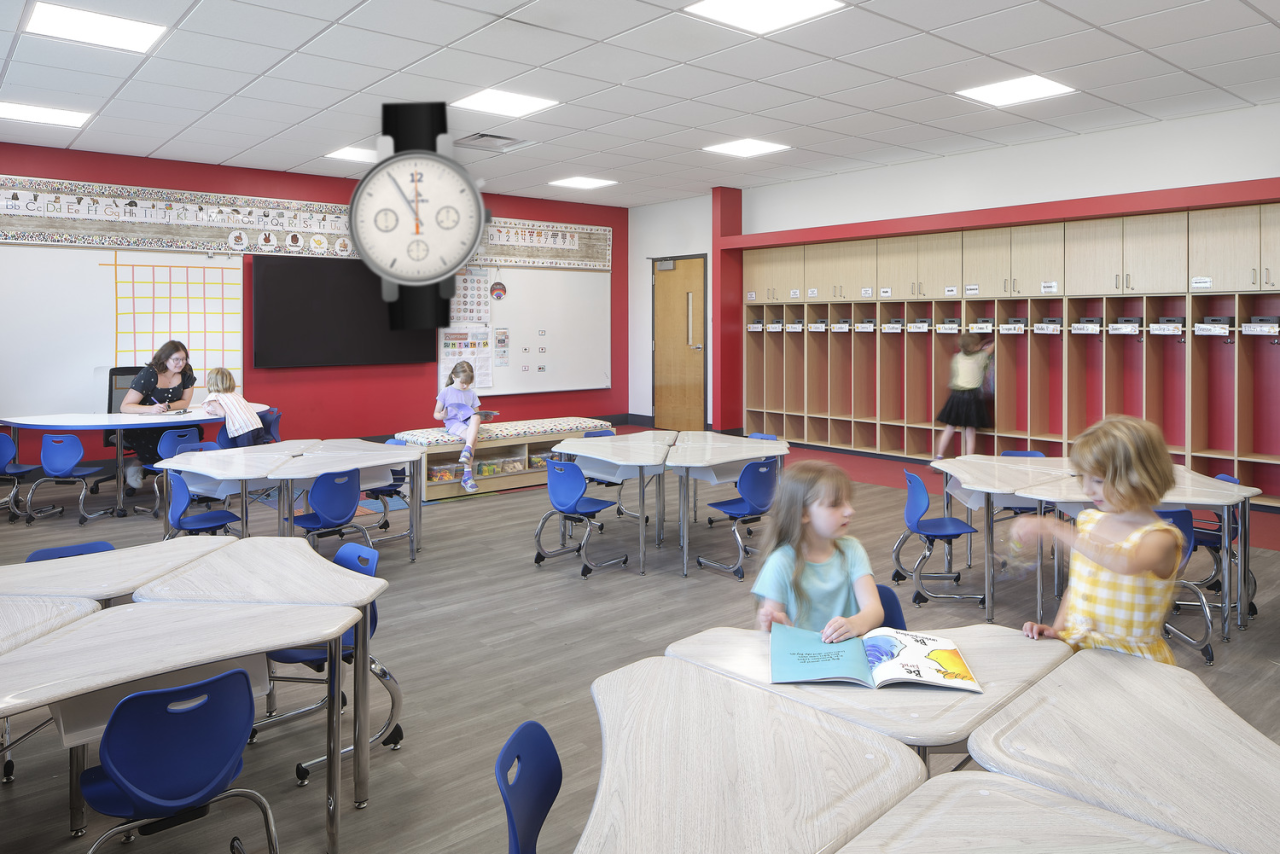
{"hour": 11, "minute": 55}
